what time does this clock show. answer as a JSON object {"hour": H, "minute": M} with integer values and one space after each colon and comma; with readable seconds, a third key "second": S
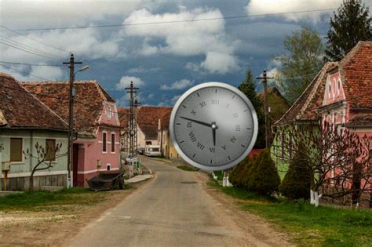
{"hour": 5, "minute": 47}
